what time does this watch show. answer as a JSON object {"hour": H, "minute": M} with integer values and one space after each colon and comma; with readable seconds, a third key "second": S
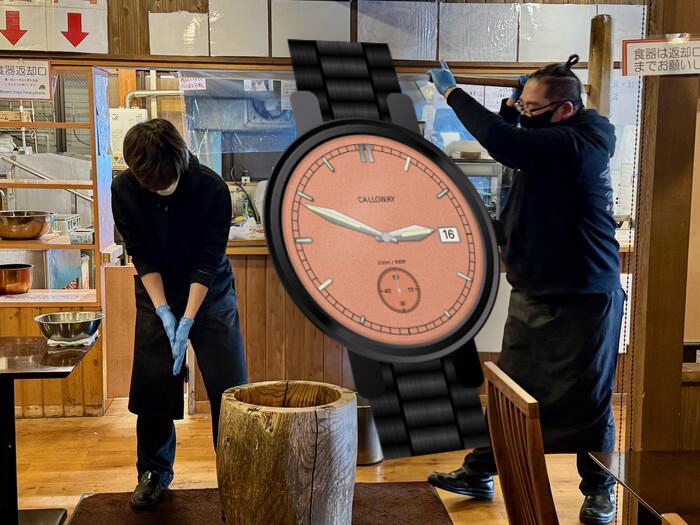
{"hour": 2, "minute": 49}
